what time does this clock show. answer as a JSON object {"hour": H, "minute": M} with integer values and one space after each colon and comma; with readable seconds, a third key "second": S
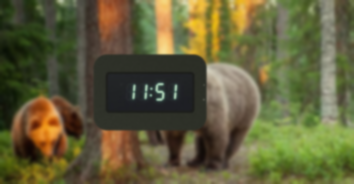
{"hour": 11, "minute": 51}
